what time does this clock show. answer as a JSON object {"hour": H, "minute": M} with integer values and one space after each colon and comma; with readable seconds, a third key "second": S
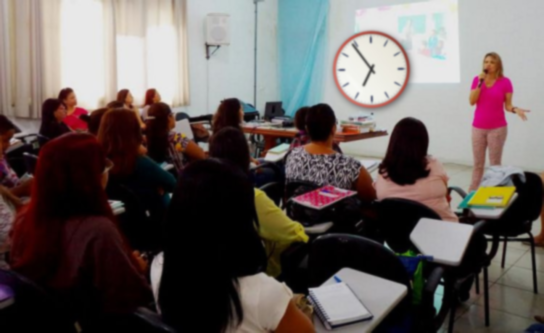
{"hour": 6, "minute": 54}
